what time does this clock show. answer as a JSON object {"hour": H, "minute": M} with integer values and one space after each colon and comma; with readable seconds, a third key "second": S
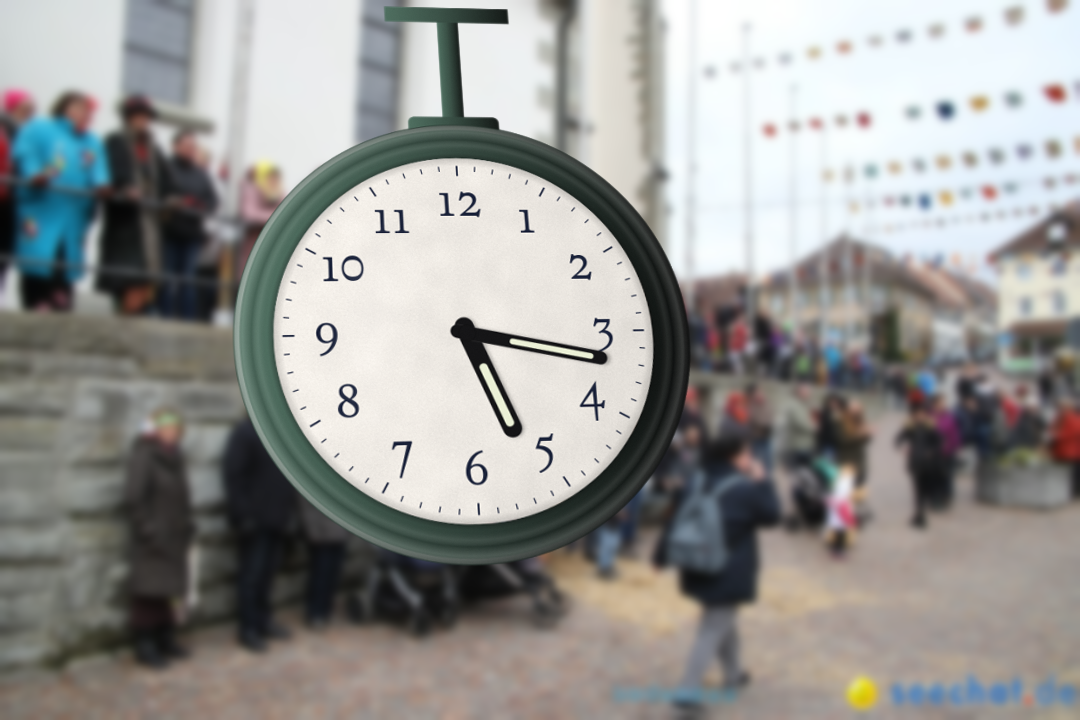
{"hour": 5, "minute": 17}
